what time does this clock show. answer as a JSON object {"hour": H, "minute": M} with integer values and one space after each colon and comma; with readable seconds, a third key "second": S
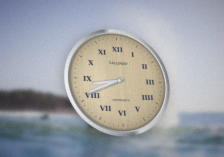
{"hour": 8, "minute": 41}
